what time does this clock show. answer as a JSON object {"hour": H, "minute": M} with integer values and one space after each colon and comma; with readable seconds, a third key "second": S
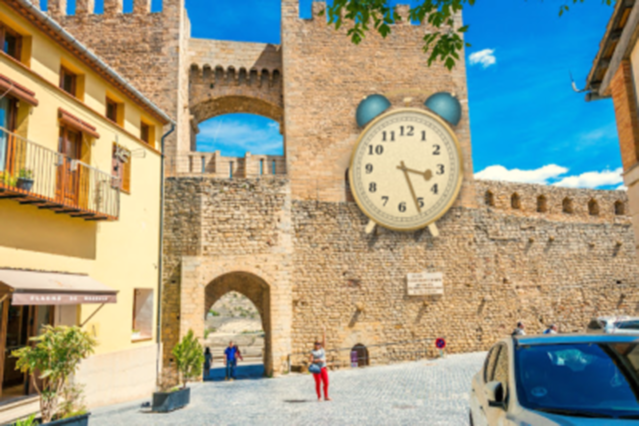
{"hour": 3, "minute": 26}
